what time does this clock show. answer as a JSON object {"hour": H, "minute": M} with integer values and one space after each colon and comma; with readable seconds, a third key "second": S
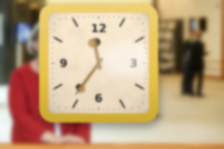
{"hour": 11, "minute": 36}
